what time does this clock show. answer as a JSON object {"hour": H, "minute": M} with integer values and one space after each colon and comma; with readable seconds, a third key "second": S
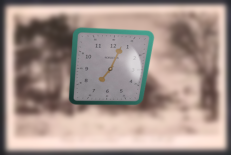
{"hour": 7, "minute": 3}
